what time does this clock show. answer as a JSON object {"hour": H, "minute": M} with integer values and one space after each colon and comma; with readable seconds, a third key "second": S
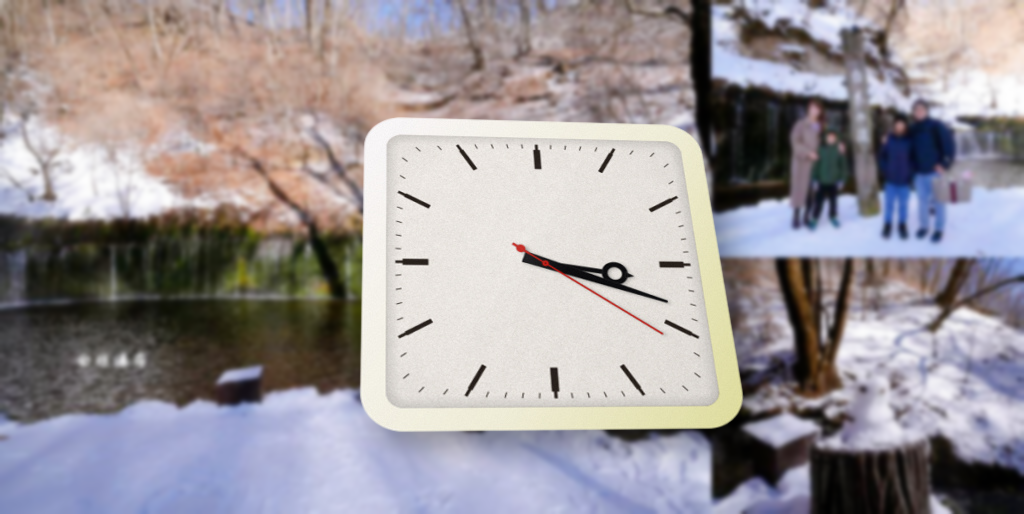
{"hour": 3, "minute": 18, "second": 21}
